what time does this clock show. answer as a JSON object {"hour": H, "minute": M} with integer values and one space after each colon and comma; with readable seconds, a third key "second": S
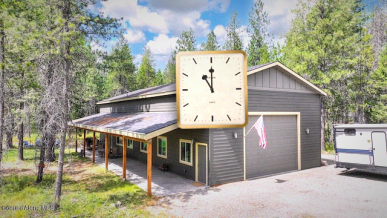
{"hour": 11, "minute": 0}
